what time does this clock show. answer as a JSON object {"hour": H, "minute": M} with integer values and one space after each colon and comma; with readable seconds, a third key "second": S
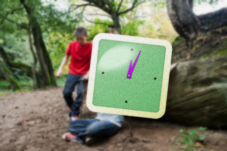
{"hour": 12, "minute": 3}
